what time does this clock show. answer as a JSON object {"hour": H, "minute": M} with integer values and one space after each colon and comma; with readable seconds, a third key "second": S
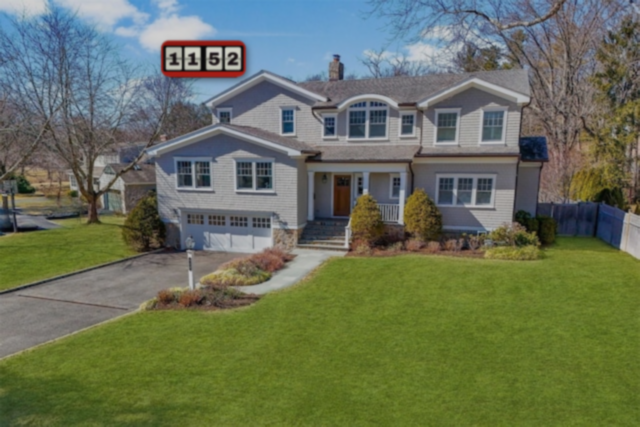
{"hour": 11, "minute": 52}
